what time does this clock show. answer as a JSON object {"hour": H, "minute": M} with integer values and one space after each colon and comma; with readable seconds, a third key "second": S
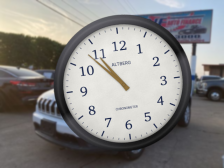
{"hour": 10, "minute": 53}
